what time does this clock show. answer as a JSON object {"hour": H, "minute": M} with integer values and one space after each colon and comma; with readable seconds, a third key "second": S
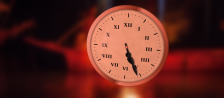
{"hour": 5, "minute": 26}
